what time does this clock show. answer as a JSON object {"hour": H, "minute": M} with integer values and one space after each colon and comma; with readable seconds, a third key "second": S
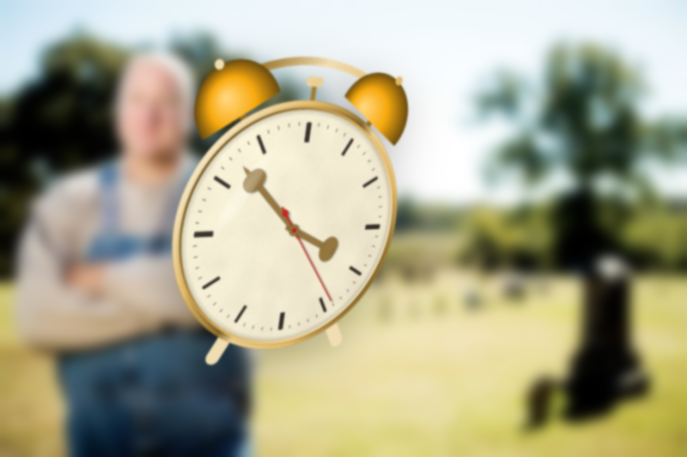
{"hour": 3, "minute": 52, "second": 24}
